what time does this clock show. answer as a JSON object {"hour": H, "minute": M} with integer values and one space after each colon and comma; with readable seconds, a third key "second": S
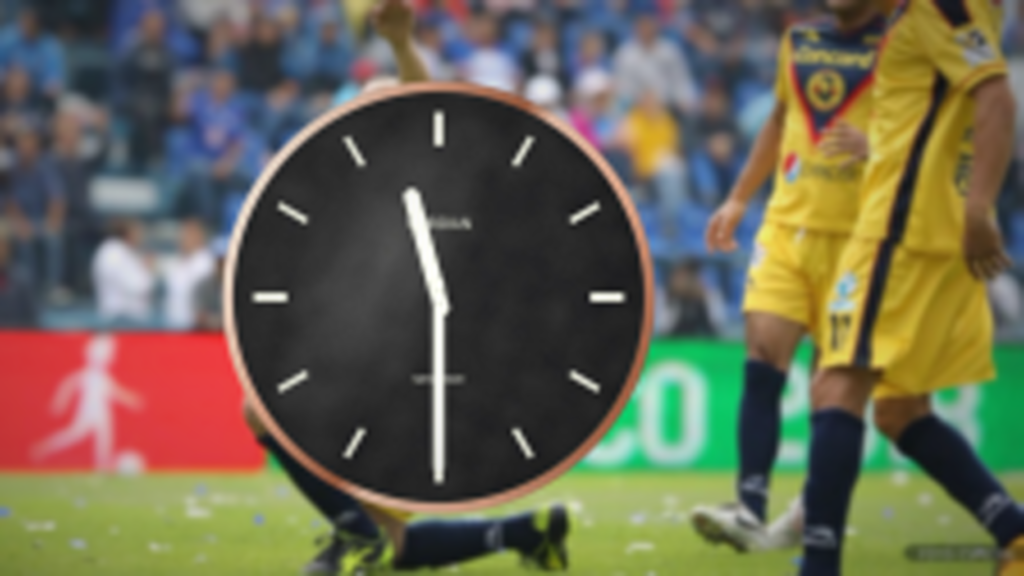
{"hour": 11, "minute": 30}
